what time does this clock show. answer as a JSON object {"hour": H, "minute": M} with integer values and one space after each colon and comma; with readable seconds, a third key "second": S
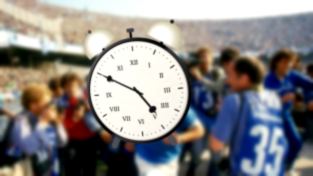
{"hour": 4, "minute": 50}
